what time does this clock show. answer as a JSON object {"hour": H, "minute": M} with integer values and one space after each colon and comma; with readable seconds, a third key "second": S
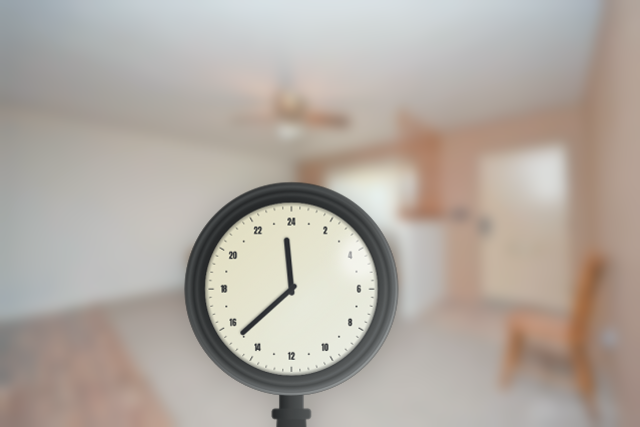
{"hour": 23, "minute": 38}
